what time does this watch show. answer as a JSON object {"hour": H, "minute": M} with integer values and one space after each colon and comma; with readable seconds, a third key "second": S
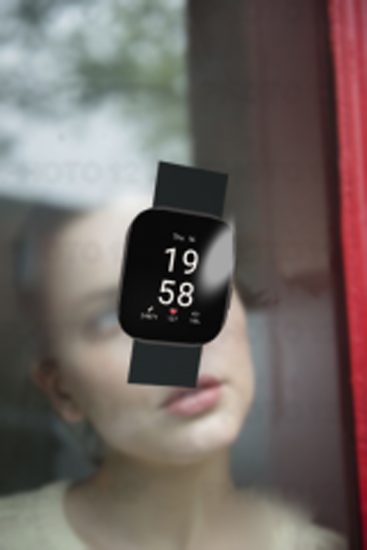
{"hour": 19, "minute": 58}
